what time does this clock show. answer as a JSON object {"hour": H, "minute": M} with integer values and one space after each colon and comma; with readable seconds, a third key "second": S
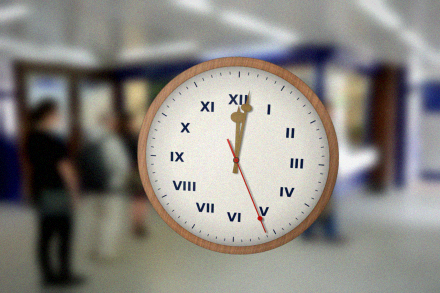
{"hour": 12, "minute": 1, "second": 26}
